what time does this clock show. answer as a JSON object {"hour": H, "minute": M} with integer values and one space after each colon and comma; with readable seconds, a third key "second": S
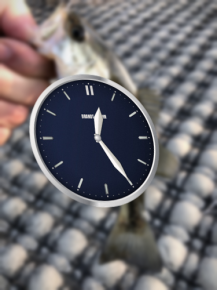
{"hour": 12, "minute": 25}
